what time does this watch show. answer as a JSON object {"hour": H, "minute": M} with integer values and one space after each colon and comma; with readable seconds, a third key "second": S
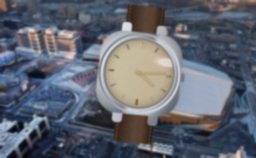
{"hour": 4, "minute": 14}
